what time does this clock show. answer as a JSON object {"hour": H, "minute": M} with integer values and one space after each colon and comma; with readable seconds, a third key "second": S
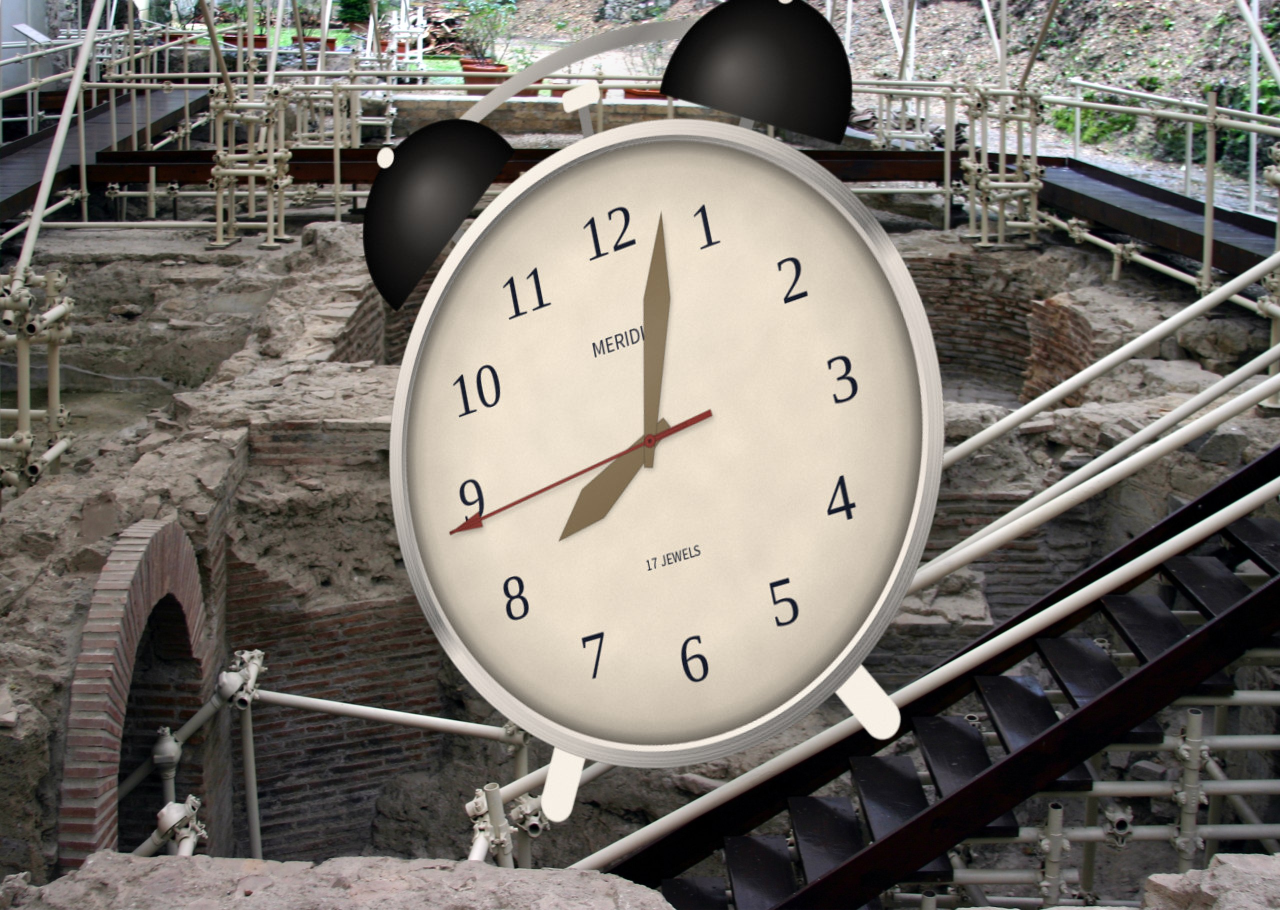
{"hour": 8, "minute": 2, "second": 44}
